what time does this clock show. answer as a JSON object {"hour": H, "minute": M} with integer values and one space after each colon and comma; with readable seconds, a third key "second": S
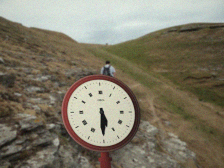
{"hour": 5, "minute": 30}
